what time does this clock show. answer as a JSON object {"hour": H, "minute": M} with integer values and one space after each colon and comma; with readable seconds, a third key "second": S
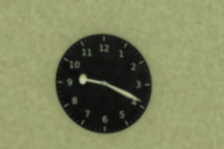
{"hour": 9, "minute": 19}
